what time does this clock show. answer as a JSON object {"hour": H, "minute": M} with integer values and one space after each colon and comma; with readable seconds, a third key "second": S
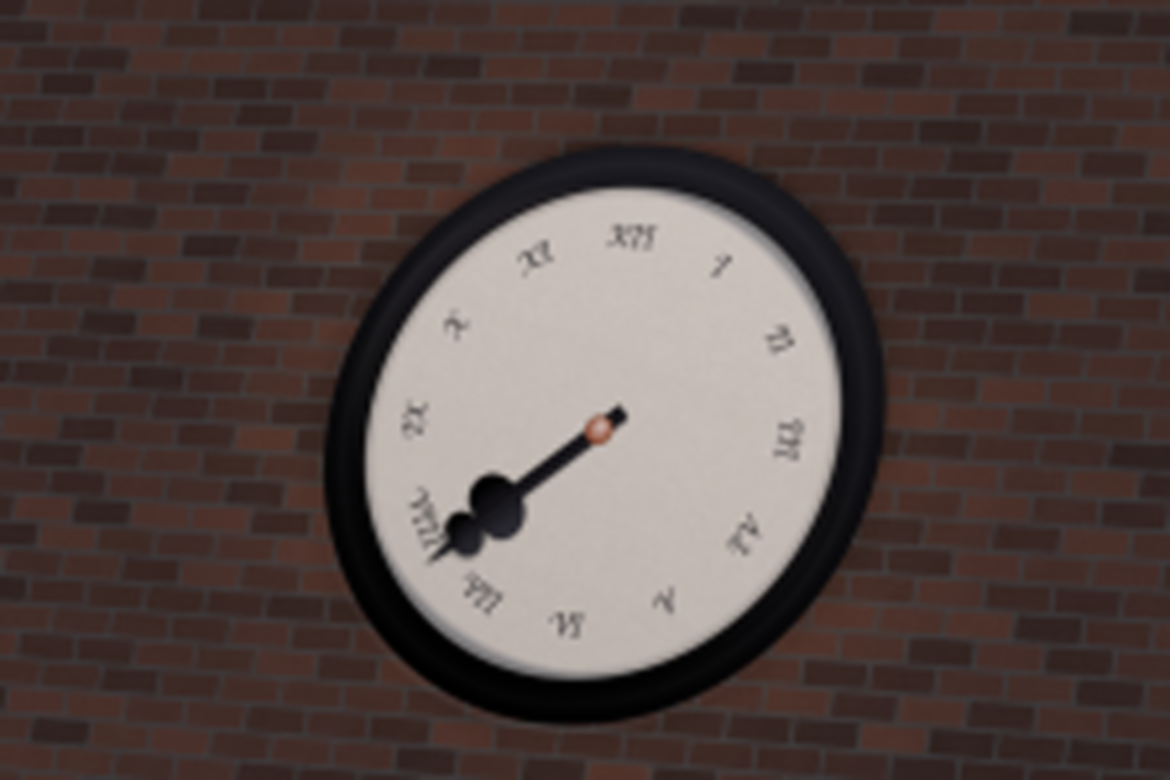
{"hour": 7, "minute": 38}
